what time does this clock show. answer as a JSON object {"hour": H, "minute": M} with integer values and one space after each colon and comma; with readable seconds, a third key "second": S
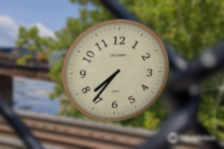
{"hour": 7, "minute": 36}
